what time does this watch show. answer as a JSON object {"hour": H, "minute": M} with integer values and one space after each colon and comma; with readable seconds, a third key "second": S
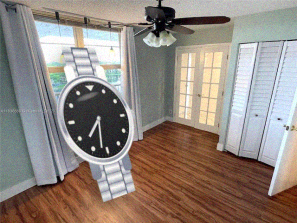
{"hour": 7, "minute": 32}
